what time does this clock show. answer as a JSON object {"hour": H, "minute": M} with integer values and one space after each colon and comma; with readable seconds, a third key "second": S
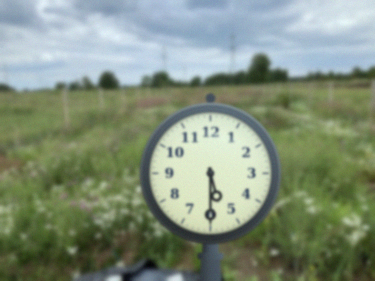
{"hour": 5, "minute": 30}
